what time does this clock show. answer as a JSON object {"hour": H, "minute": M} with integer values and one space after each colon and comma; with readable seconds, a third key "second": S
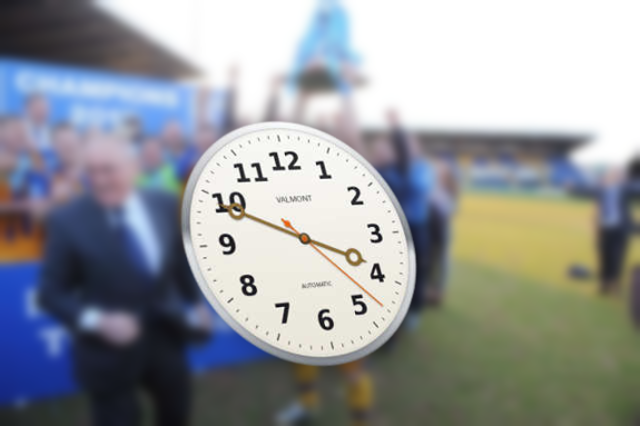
{"hour": 3, "minute": 49, "second": 23}
